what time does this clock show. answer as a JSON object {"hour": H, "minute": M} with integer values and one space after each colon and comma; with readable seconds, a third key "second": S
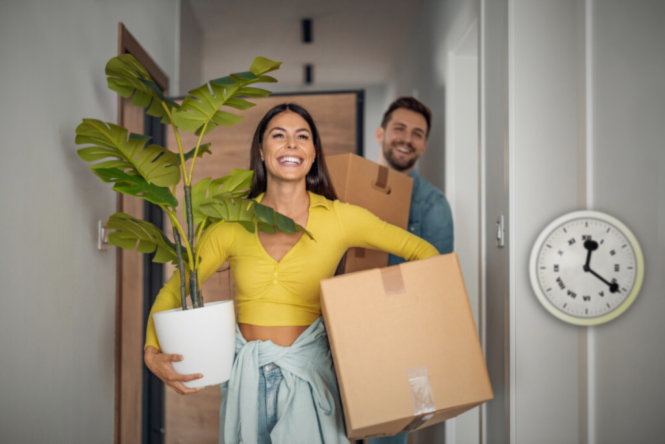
{"hour": 12, "minute": 21}
